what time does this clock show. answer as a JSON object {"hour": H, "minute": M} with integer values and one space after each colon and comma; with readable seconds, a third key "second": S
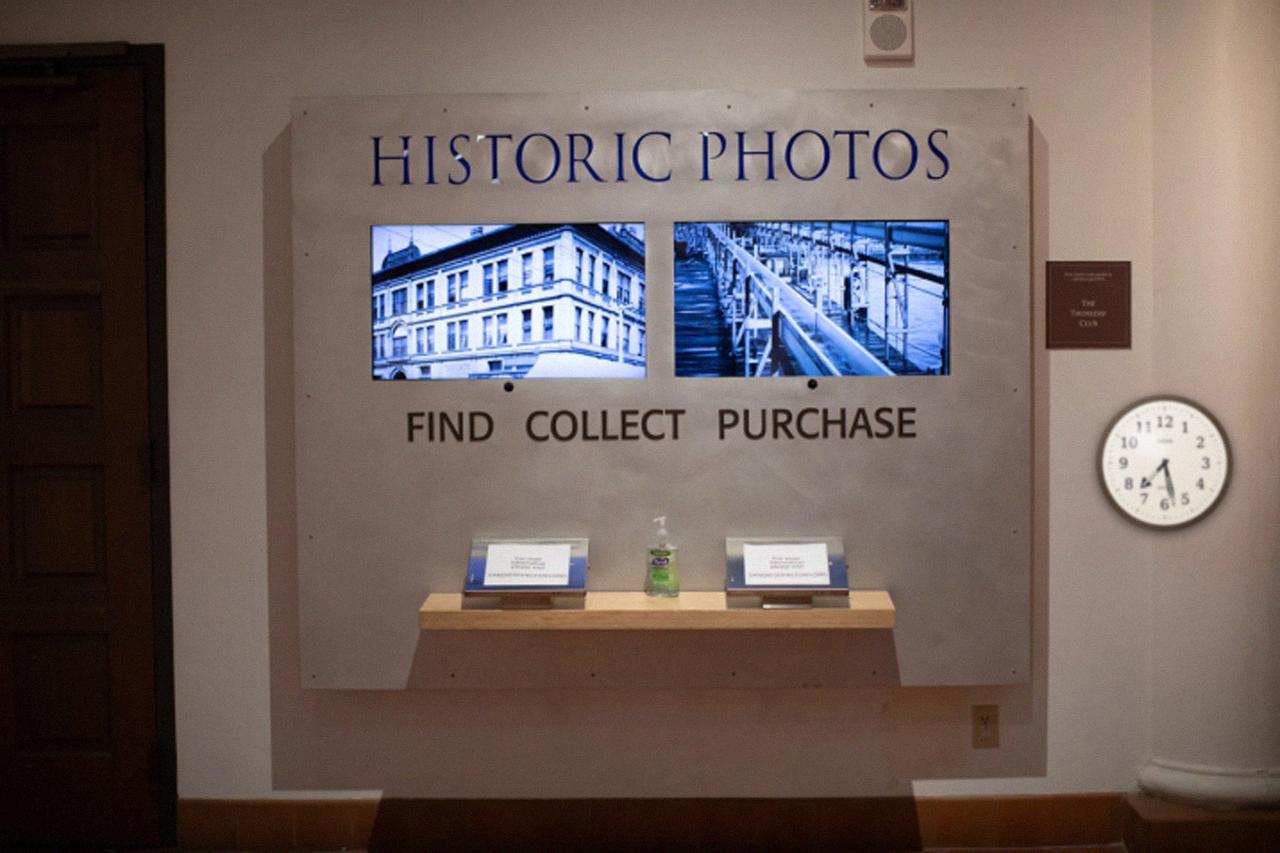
{"hour": 7, "minute": 28}
